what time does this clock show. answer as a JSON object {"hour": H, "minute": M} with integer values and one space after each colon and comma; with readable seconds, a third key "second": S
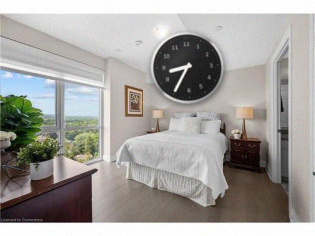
{"hour": 8, "minute": 35}
